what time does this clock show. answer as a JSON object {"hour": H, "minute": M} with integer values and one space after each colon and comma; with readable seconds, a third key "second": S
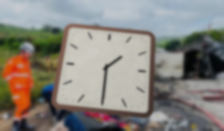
{"hour": 1, "minute": 30}
